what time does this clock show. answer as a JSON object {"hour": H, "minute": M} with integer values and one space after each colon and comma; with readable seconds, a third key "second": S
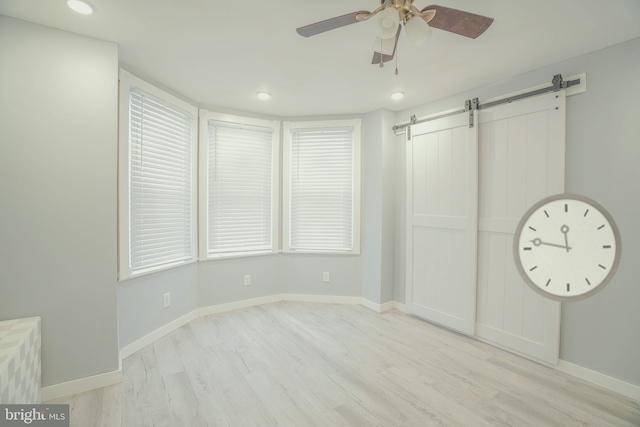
{"hour": 11, "minute": 47}
